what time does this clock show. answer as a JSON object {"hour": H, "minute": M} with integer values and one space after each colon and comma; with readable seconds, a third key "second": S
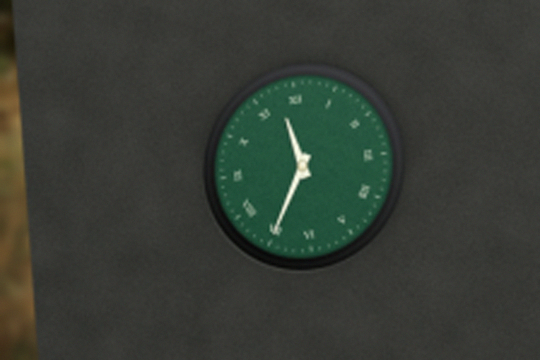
{"hour": 11, "minute": 35}
